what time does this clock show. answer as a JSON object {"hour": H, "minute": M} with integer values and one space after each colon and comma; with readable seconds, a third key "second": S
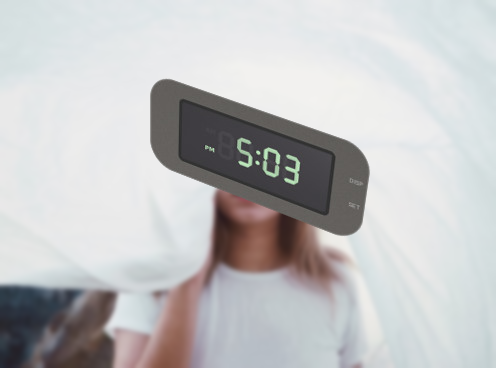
{"hour": 5, "minute": 3}
